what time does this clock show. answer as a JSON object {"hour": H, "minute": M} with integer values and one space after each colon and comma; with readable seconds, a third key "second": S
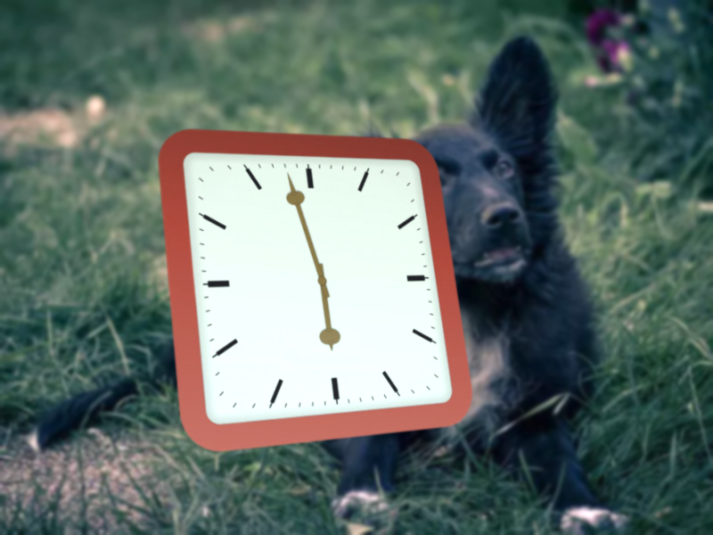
{"hour": 5, "minute": 58}
